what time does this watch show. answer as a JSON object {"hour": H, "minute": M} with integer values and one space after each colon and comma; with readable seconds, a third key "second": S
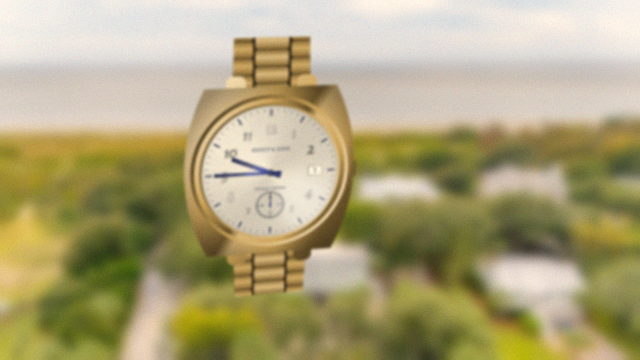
{"hour": 9, "minute": 45}
